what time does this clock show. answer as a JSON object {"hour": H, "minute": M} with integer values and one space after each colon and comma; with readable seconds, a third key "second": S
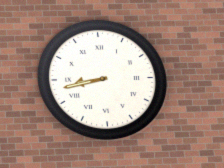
{"hour": 8, "minute": 43}
